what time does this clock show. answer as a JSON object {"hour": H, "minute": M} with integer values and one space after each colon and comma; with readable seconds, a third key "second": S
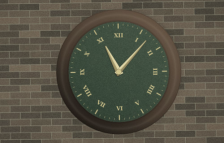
{"hour": 11, "minute": 7}
